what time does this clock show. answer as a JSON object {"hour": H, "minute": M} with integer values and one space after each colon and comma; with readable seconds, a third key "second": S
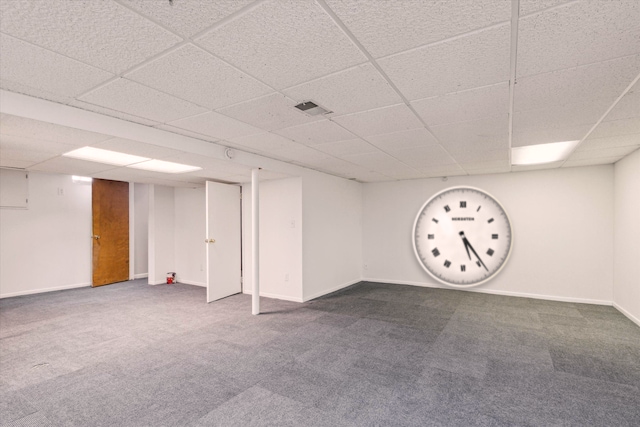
{"hour": 5, "minute": 24}
